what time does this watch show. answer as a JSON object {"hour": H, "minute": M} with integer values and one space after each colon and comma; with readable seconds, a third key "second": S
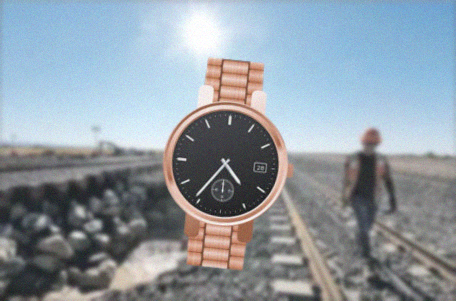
{"hour": 4, "minute": 36}
